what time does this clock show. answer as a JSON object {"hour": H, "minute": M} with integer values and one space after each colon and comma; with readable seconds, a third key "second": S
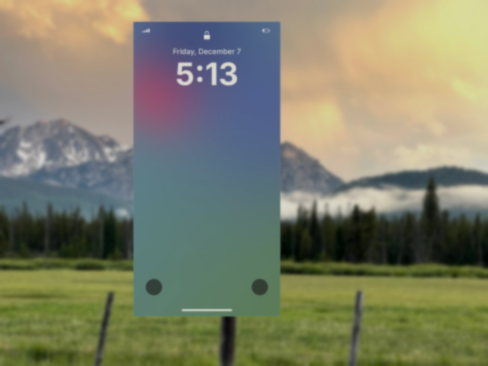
{"hour": 5, "minute": 13}
